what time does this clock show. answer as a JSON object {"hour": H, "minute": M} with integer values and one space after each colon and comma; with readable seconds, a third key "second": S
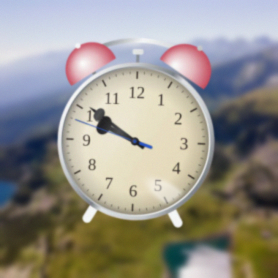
{"hour": 9, "minute": 50, "second": 48}
